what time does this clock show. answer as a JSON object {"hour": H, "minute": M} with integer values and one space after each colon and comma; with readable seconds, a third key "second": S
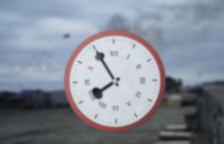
{"hour": 7, "minute": 55}
